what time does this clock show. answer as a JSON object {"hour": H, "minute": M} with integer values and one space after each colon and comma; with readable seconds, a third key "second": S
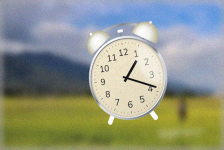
{"hour": 1, "minute": 19}
